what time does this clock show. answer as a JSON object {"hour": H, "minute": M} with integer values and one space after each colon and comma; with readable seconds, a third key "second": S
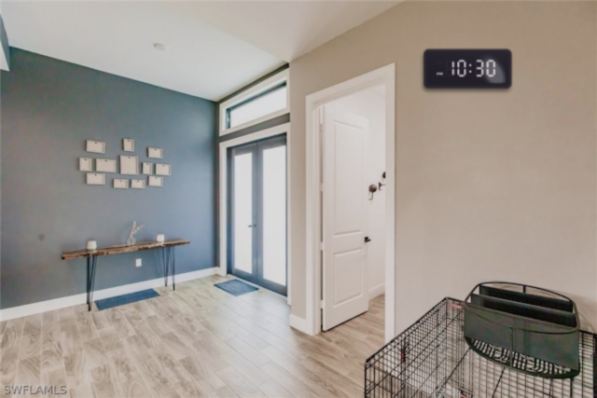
{"hour": 10, "minute": 30}
